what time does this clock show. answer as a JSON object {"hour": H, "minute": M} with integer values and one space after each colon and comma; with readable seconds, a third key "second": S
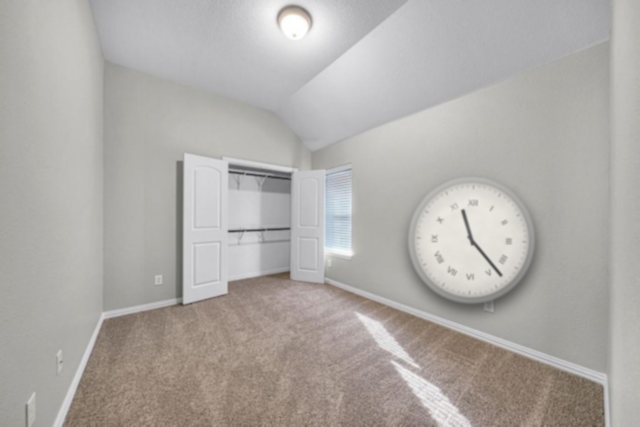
{"hour": 11, "minute": 23}
